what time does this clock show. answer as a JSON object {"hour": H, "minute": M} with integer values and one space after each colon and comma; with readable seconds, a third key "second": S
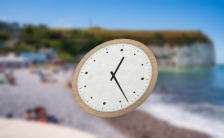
{"hour": 12, "minute": 23}
